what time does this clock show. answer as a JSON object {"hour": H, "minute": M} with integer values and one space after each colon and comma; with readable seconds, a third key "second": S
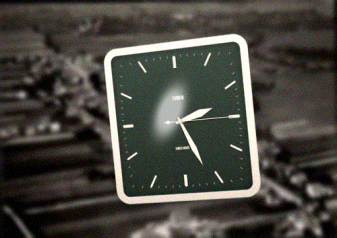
{"hour": 2, "minute": 26, "second": 15}
